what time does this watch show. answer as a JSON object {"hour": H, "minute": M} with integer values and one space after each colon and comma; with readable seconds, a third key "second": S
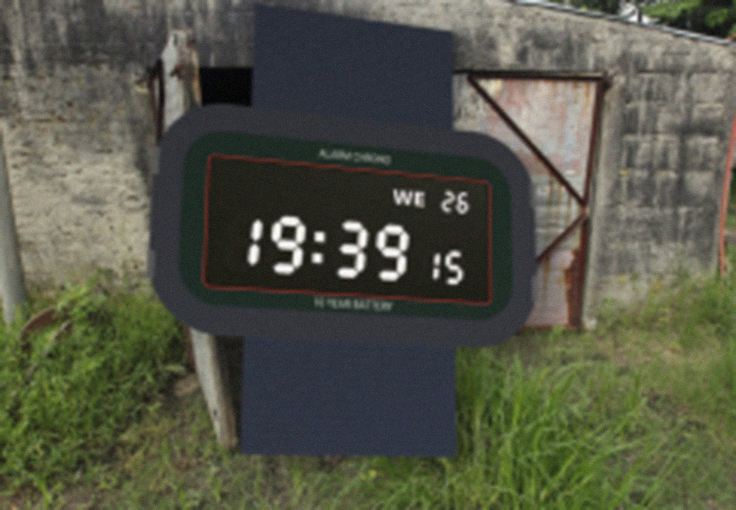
{"hour": 19, "minute": 39, "second": 15}
